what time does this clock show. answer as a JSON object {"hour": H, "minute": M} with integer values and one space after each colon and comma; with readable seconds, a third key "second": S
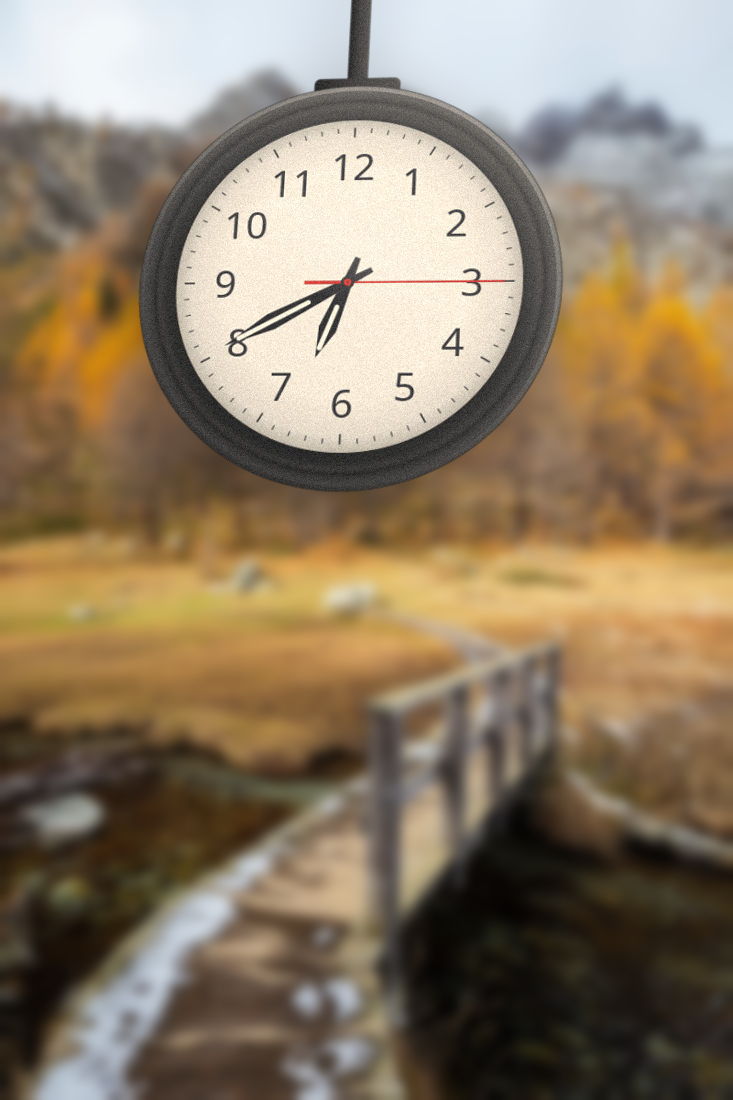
{"hour": 6, "minute": 40, "second": 15}
